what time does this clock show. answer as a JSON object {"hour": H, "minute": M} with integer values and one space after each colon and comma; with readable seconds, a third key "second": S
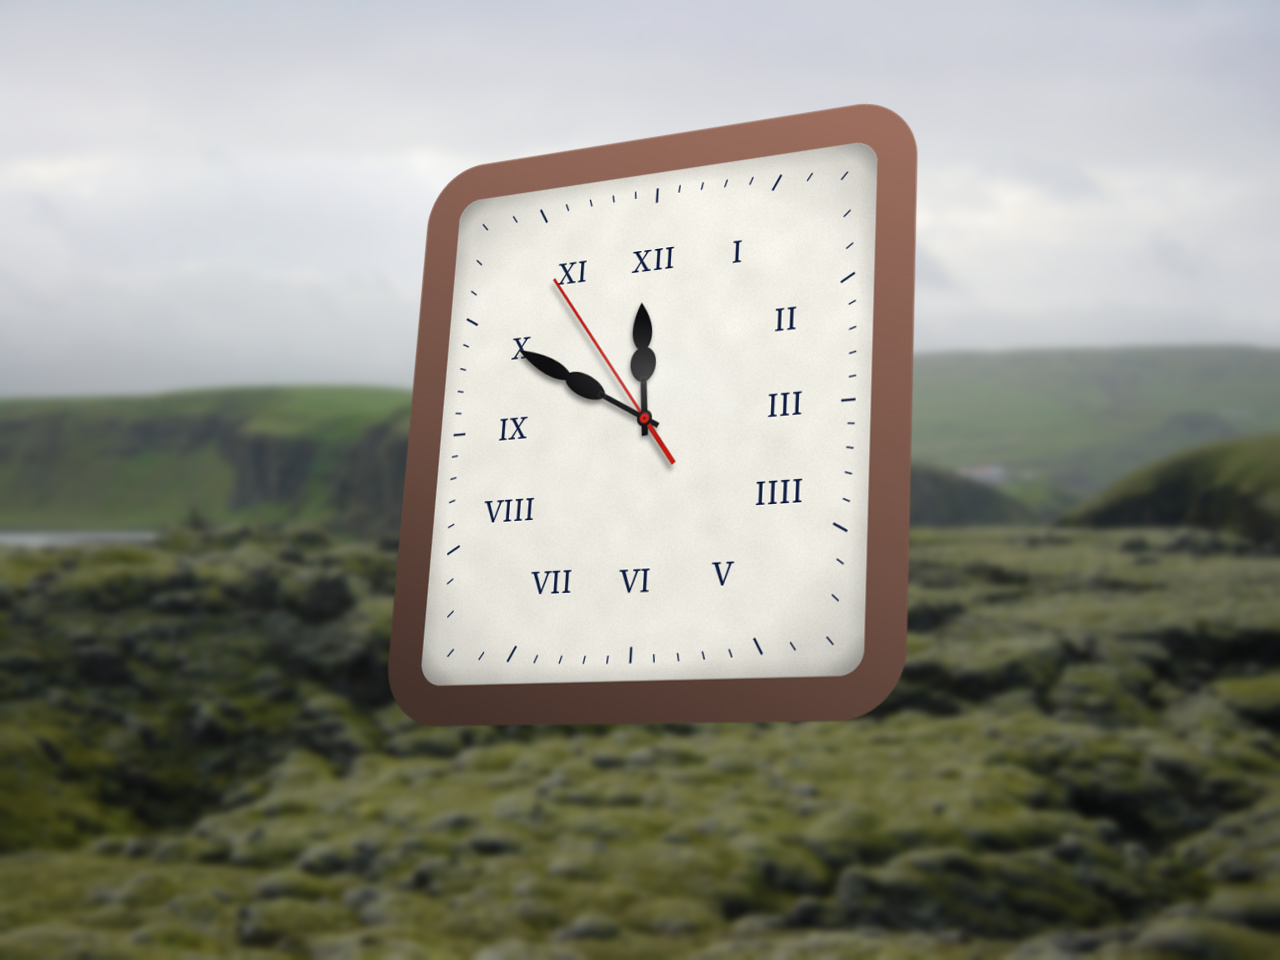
{"hour": 11, "minute": 49, "second": 54}
